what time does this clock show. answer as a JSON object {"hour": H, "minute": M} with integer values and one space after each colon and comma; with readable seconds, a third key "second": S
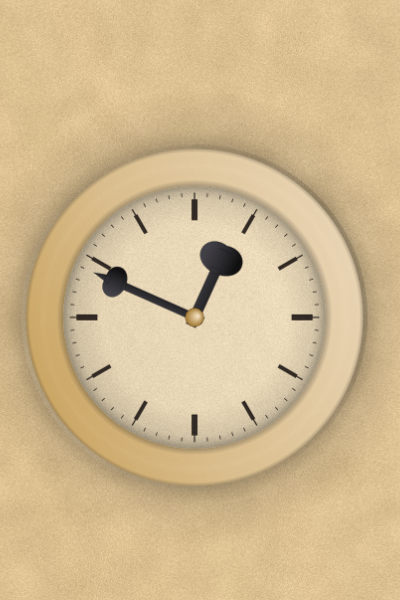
{"hour": 12, "minute": 49}
